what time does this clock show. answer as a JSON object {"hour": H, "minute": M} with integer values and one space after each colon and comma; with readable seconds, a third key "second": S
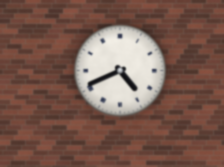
{"hour": 4, "minute": 41}
